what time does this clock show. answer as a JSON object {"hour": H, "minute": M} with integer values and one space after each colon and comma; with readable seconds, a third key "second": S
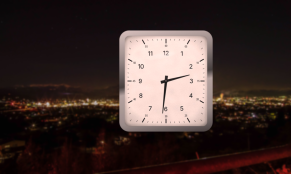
{"hour": 2, "minute": 31}
